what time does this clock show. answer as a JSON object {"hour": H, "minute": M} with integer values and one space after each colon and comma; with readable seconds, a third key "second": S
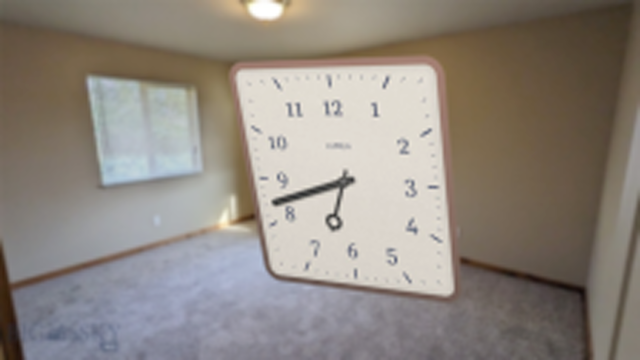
{"hour": 6, "minute": 42}
